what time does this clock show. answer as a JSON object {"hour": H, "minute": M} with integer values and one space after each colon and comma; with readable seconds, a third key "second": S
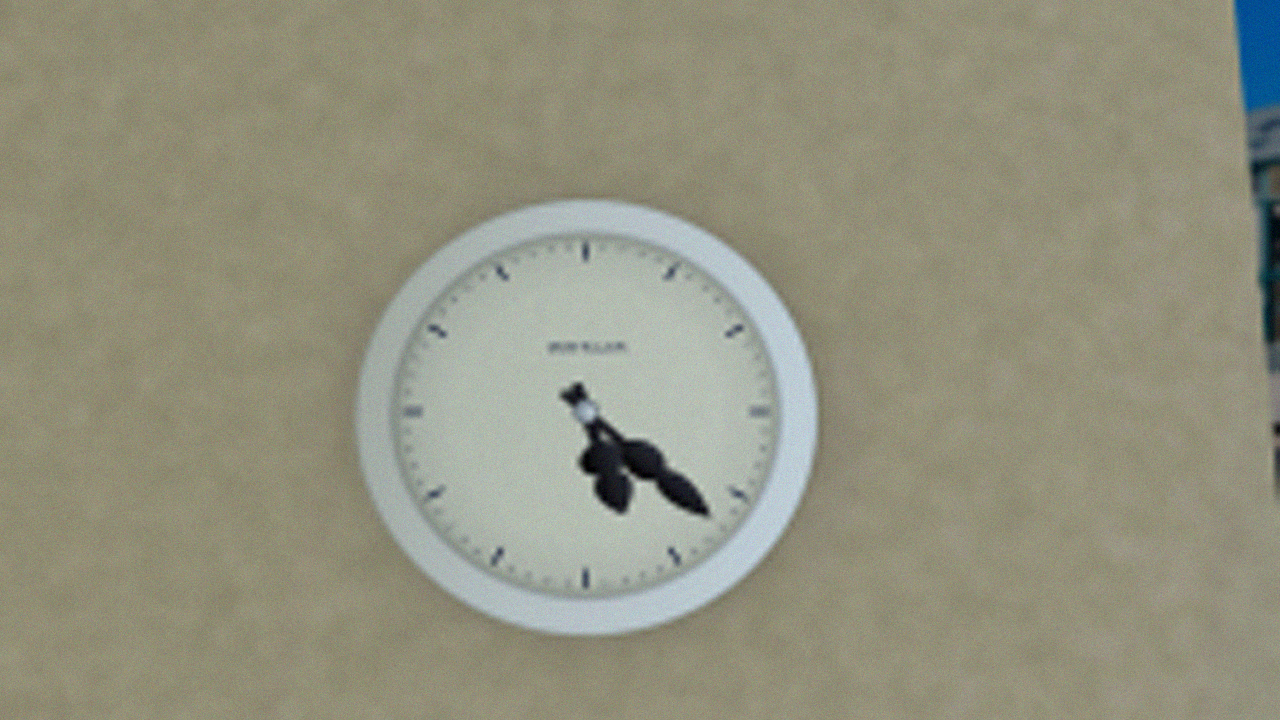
{"hour": 5, "minute": 22}
